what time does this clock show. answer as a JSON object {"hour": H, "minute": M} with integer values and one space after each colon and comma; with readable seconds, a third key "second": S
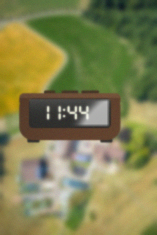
{"hour": 11, "minute": 44}
